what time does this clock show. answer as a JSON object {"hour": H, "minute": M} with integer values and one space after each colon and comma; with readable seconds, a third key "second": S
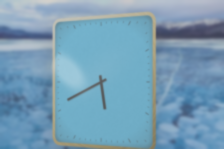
{"hour": 5, "minute": 41}
